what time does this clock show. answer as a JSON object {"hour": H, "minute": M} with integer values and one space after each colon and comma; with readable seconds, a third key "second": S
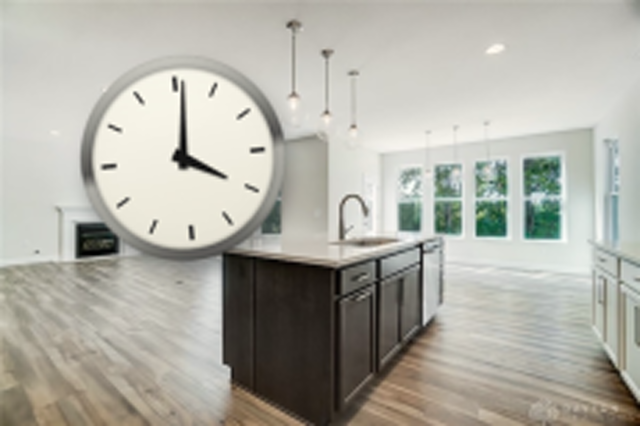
{"hour": 4, "minute": 1}
